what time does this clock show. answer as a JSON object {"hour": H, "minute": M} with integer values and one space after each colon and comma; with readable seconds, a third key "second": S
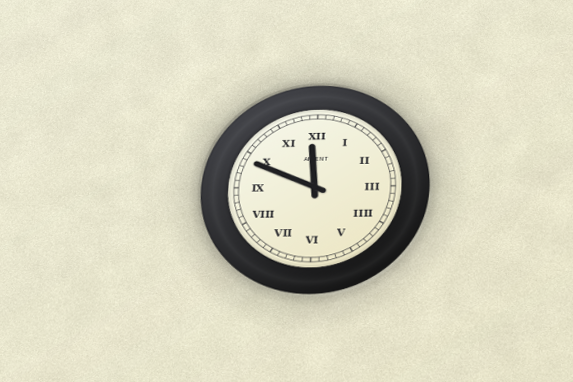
{"hour": 11, "minute": 49}
